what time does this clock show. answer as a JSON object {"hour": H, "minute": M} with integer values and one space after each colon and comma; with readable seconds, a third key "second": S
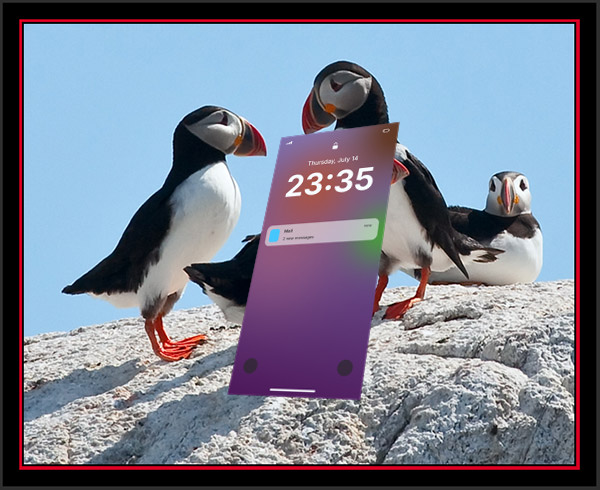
{"hour": 23, "minute": 35}
